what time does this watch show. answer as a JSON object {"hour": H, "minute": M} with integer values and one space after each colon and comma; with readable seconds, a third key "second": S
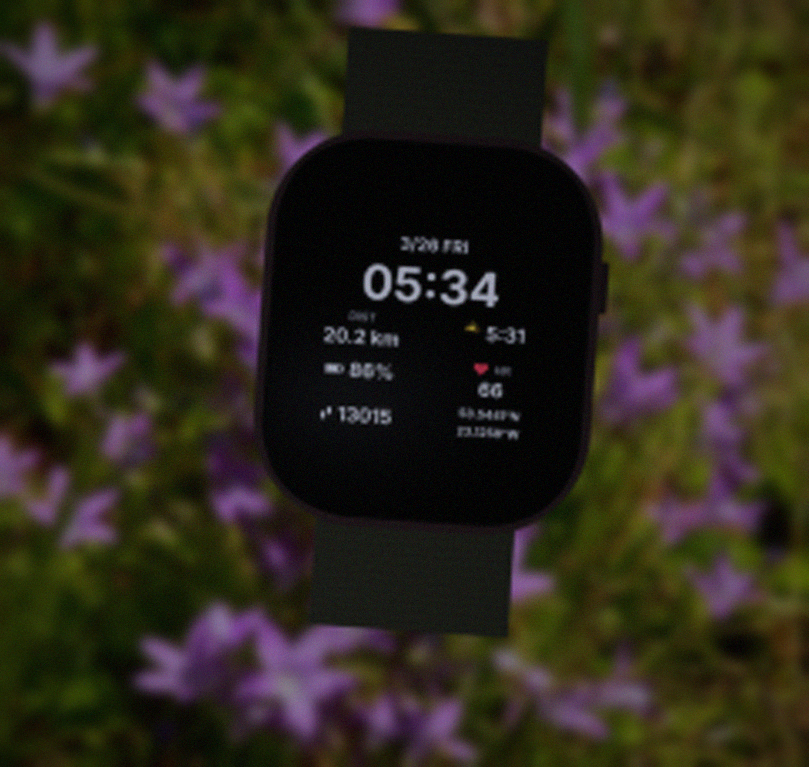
{"hour": 5, "minute": 34}
